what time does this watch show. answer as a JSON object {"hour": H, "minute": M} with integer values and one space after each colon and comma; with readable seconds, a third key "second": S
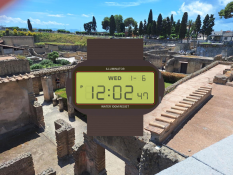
{"hour": 12, "minute": 2, "second": 47}
